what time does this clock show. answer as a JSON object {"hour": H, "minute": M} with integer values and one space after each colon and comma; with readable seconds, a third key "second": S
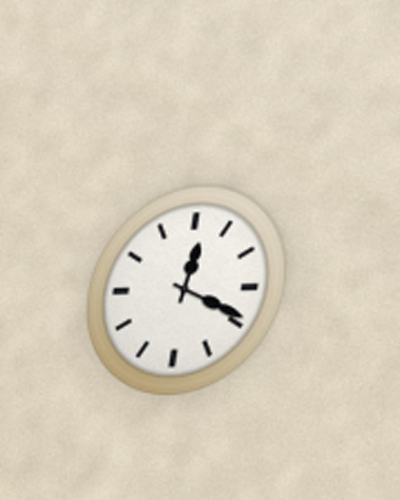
{"hour": 12, "minute": 19}
